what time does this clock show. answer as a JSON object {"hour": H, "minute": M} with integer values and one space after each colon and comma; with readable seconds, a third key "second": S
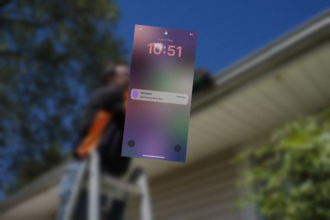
{"hour": 10, "minute": 51}
